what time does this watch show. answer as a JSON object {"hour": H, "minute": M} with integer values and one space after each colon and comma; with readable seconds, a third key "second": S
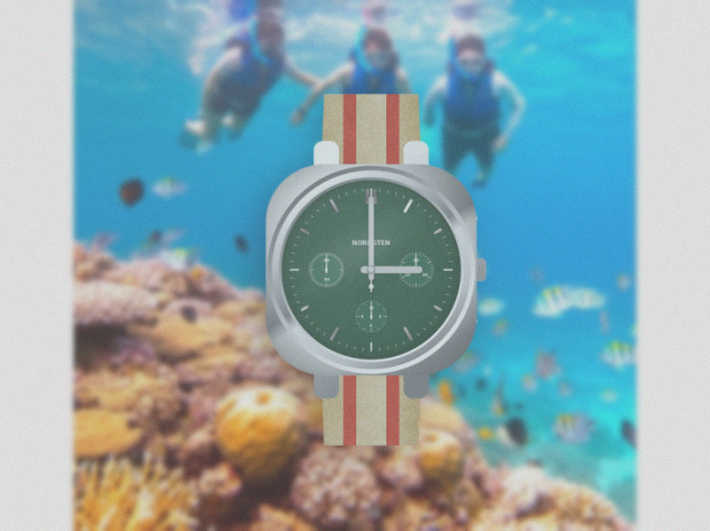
{"hour": 3, "minute": 0}
